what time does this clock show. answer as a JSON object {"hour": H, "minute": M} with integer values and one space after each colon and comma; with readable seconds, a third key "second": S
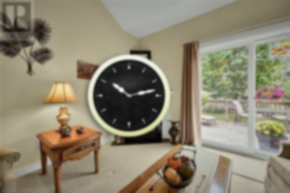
{"hour": 10, "minute": 13}
